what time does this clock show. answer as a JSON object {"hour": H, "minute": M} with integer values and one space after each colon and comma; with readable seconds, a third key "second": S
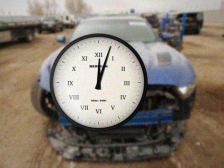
{"hour": 12, "minute": 3}
